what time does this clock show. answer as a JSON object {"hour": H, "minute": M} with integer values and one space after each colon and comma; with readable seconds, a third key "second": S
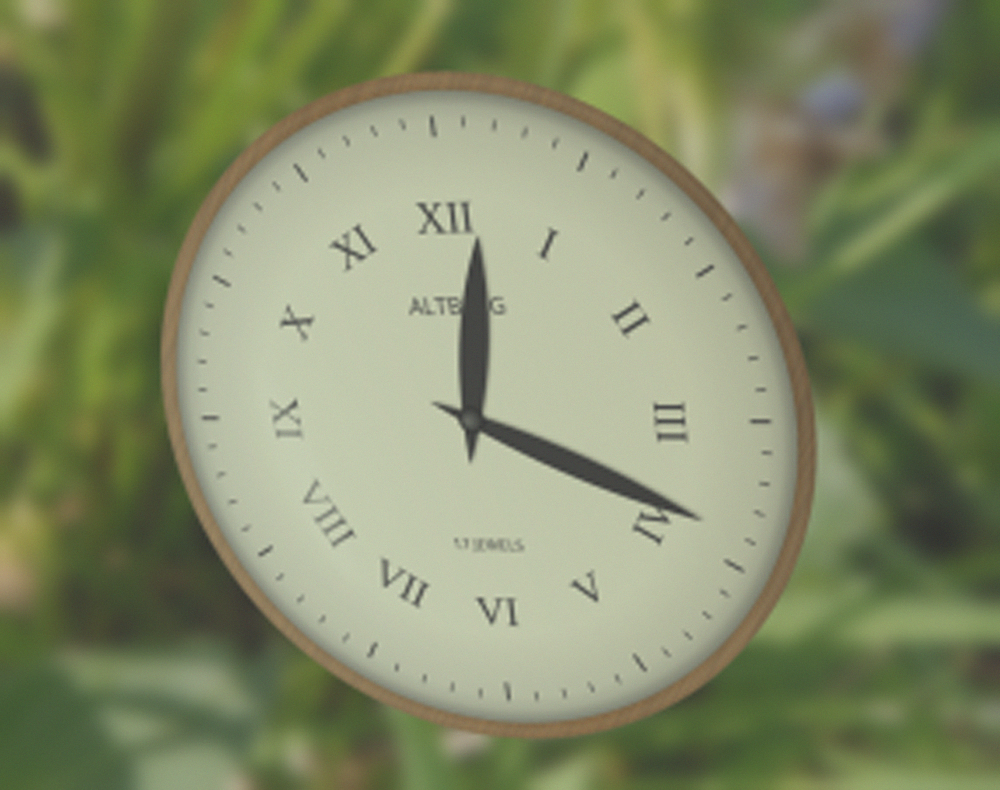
{"hour": 12, "minute": 19}
